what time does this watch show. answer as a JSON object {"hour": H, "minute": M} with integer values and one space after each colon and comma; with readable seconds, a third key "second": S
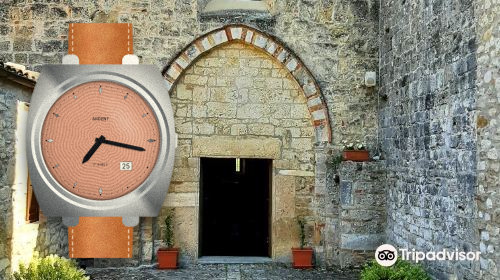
{"hour": 7, "minute": 17}
